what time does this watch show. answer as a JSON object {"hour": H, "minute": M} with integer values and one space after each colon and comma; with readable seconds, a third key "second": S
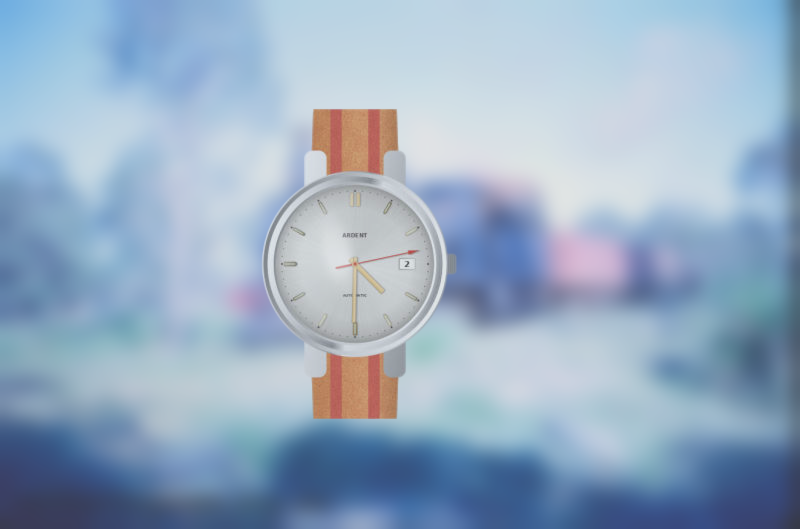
{"hour": 4, "minute": 30, "second": 13}
